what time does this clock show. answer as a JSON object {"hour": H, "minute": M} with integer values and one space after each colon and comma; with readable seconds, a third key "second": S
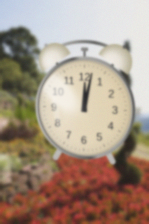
{"hour": 12, "minute": 2}
